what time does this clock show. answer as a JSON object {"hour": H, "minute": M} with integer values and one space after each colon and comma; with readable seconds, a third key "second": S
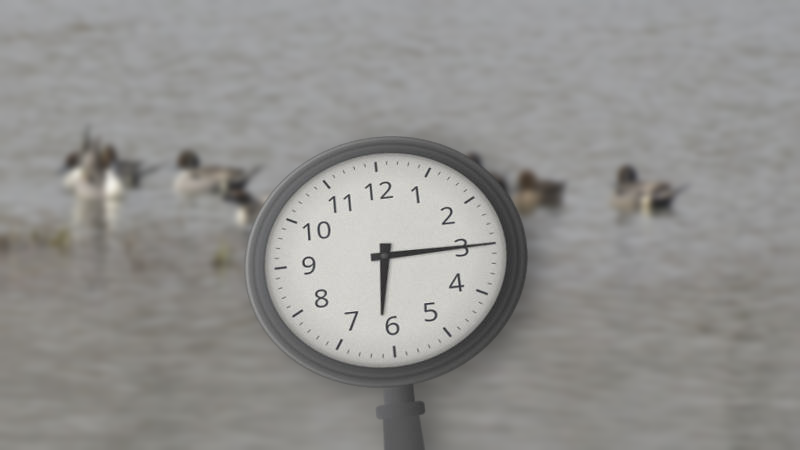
{"hour": 6, "minute": 15}
